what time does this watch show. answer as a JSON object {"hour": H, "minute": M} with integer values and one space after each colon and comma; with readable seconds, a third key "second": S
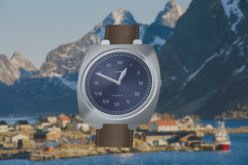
{"hour": 12, "minute": 49}
